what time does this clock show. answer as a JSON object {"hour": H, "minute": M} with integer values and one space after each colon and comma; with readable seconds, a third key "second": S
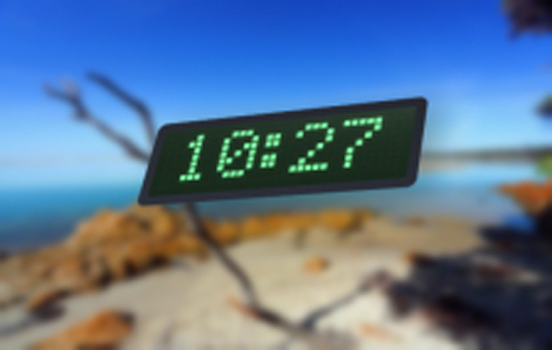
{"hour": 10, "minute": 27}
